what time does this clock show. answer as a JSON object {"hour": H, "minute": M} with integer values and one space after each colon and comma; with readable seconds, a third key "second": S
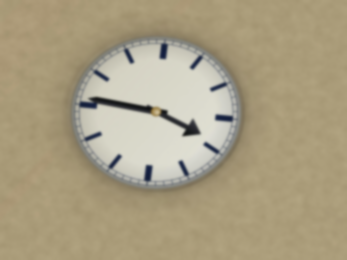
{"hour": 3, "minute": 46}
